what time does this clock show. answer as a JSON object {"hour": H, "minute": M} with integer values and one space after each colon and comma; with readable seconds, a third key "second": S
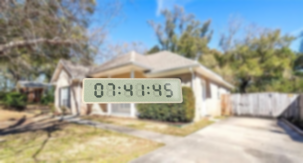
{"hour": 7, "minute": 41, "second": 45}
